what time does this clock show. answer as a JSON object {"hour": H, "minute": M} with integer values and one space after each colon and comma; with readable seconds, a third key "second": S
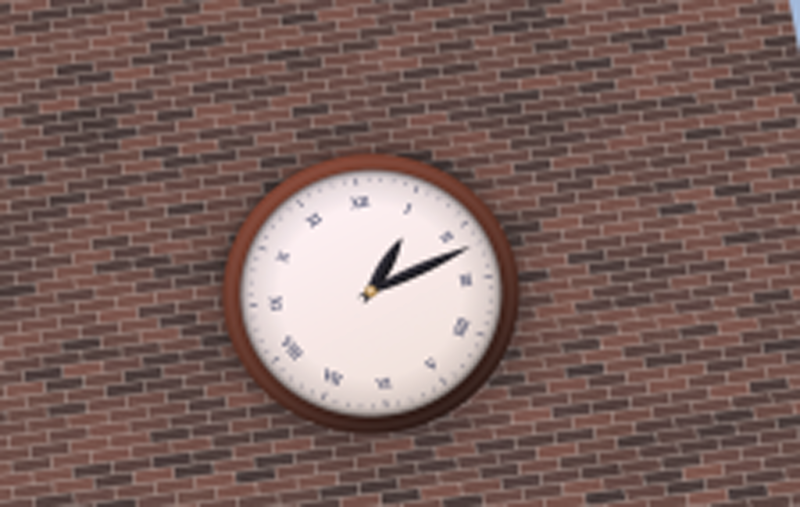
{"hour": 1, "minute": 12}
